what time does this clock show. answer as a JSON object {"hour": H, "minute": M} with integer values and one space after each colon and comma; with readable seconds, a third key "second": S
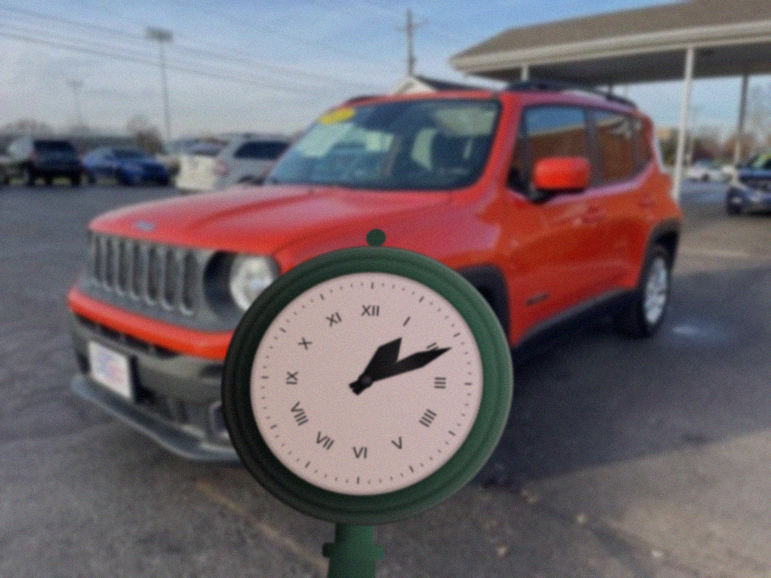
{"hour": 1, "minute": 11}
